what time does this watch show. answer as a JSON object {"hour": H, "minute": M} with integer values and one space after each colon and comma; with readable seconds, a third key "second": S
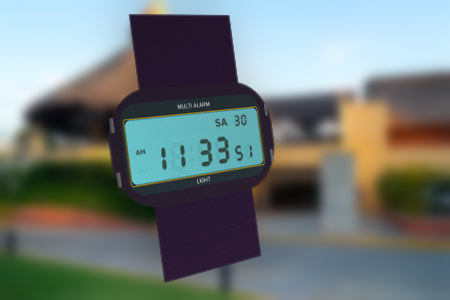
{"hour": 11, "minute": 33, "second": 51}
